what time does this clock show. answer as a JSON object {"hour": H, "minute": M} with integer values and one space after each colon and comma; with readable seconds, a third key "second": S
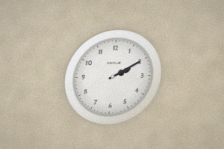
{"hour": 2, "minute": 10}
